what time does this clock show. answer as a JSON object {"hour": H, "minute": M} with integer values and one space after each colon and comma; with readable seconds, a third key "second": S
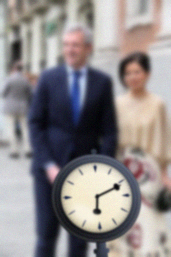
{"hour": 6, "minute": 11}
